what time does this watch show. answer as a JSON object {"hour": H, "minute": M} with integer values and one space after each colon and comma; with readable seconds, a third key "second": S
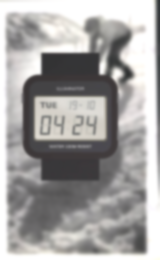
{"hour": 4, "minute": 24}
